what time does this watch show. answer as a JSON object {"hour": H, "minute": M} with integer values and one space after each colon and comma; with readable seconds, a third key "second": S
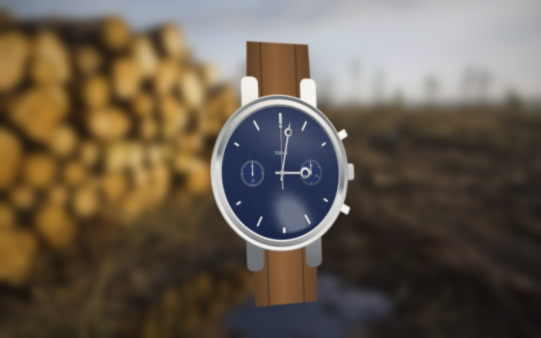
{"hour": 3, "minute": 2}
